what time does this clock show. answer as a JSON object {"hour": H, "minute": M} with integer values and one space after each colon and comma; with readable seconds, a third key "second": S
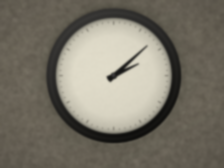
{"hour": 2, "minute": 8}
